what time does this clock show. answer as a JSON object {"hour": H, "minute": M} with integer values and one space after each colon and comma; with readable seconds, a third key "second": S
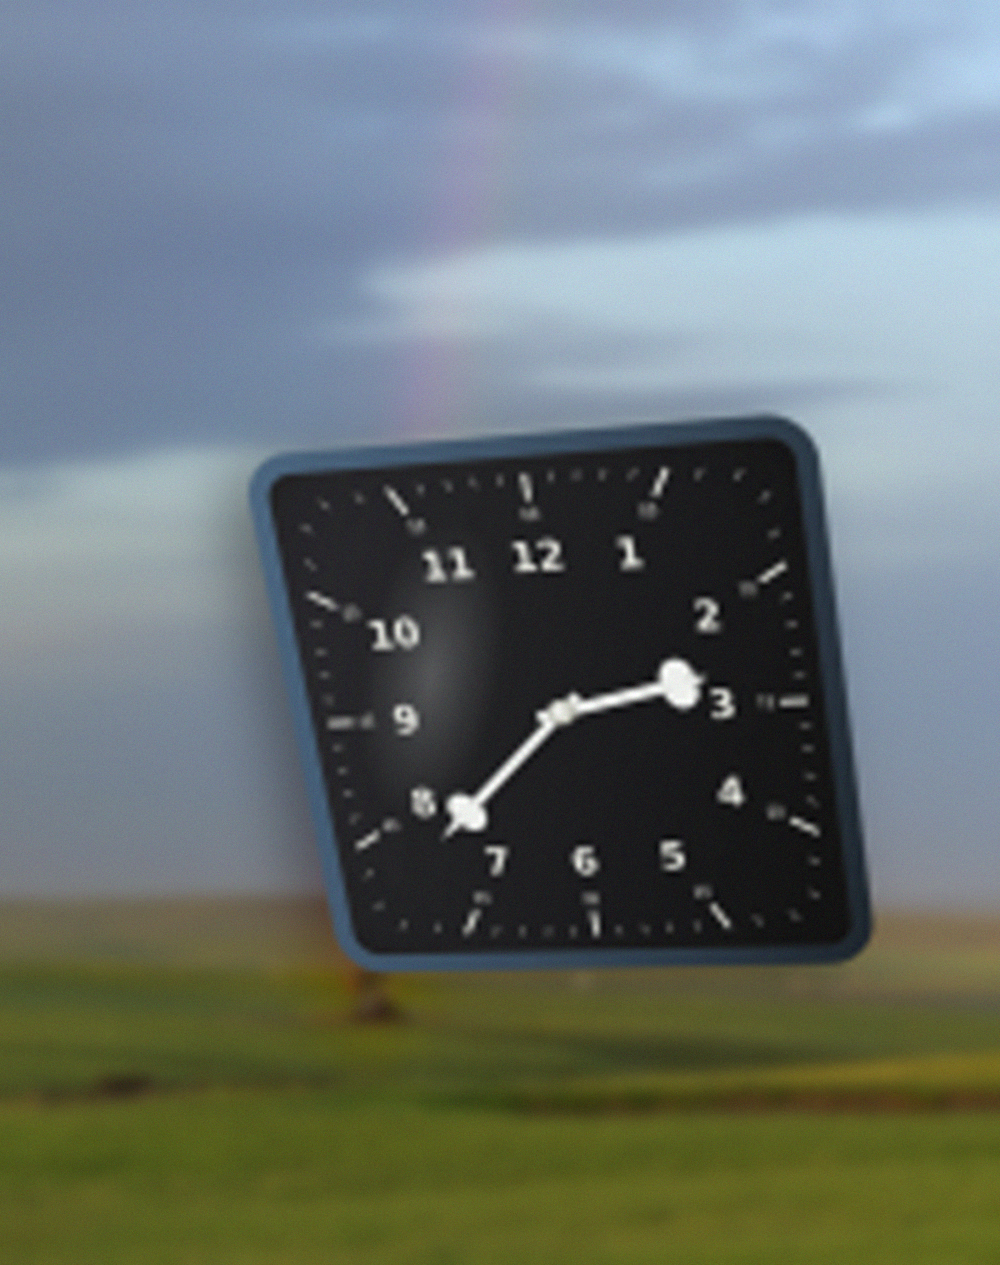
{"hour": 2, "minute": 38}
